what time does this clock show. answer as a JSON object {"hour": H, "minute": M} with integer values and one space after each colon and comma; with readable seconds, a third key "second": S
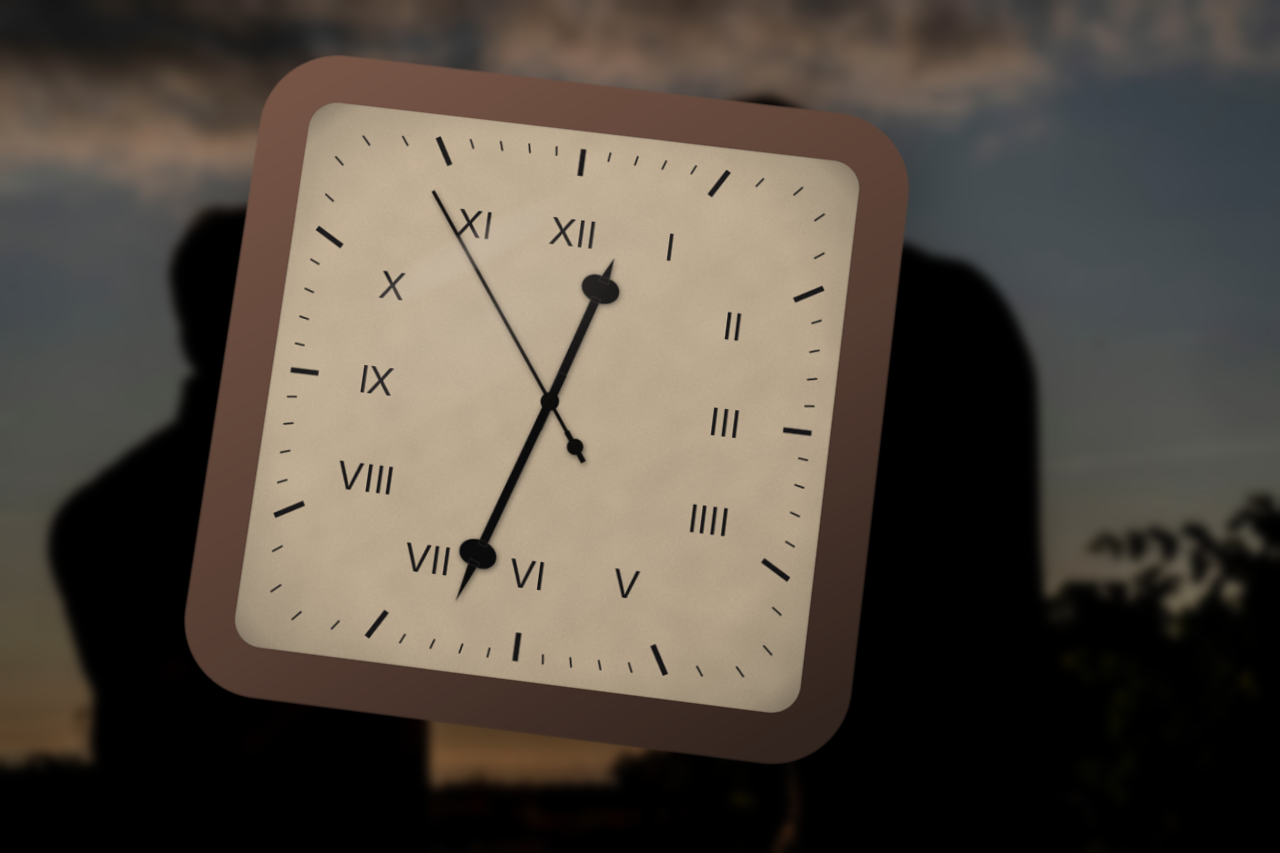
{"hour": 12, "minute": 32, "second": 54}
